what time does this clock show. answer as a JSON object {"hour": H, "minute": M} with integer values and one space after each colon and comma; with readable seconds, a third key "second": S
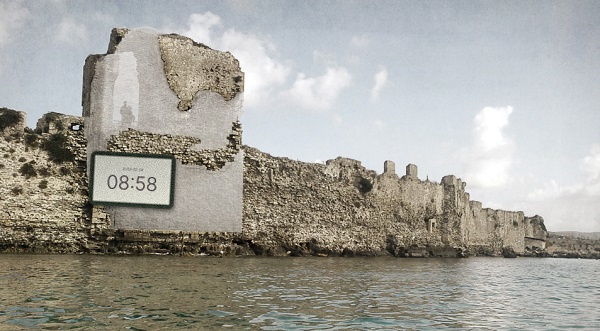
{"hour": 8, "minute": 58}
